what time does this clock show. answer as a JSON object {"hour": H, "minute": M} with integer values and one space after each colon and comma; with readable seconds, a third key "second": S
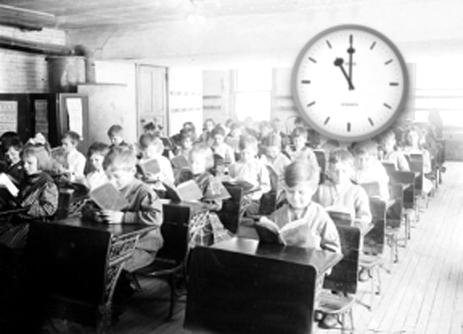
{"hour": 11, "minute": 0}
